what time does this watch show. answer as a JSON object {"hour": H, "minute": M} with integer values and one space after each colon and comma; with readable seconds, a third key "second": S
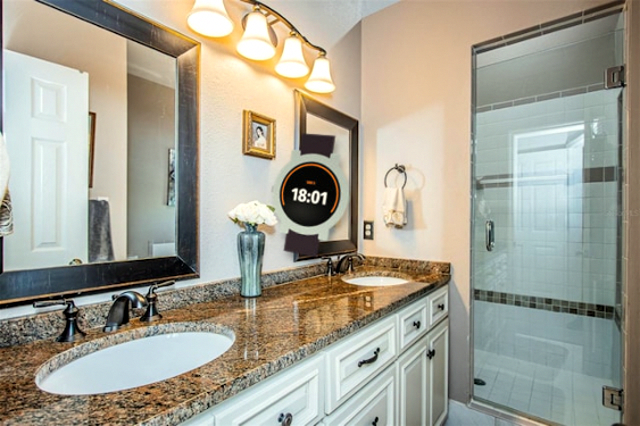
{"hour": 18, "minute": 1}
